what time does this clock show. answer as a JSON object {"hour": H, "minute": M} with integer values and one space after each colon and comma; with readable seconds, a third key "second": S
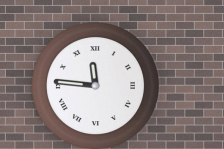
{"hour": 11, "minute": 46}
